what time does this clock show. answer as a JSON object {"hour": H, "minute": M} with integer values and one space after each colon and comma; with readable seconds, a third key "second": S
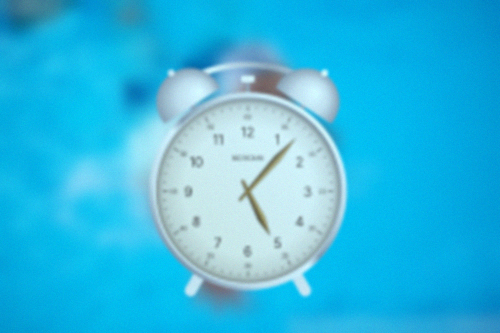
{"hour": 5, "minute": 7}
